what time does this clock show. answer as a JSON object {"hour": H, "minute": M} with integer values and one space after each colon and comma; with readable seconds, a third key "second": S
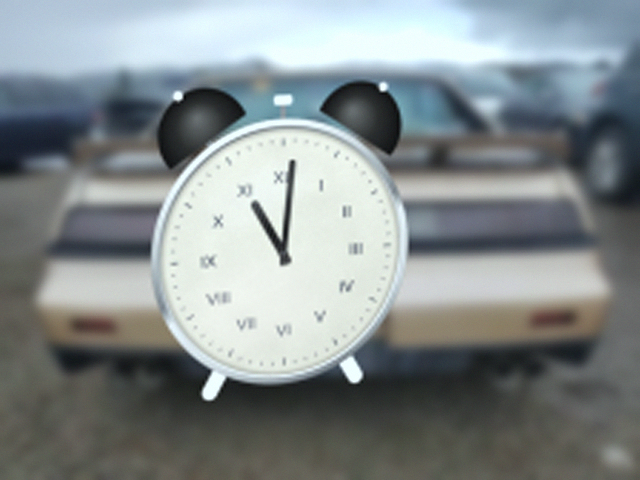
{"hour": 11, "minute": 1}
